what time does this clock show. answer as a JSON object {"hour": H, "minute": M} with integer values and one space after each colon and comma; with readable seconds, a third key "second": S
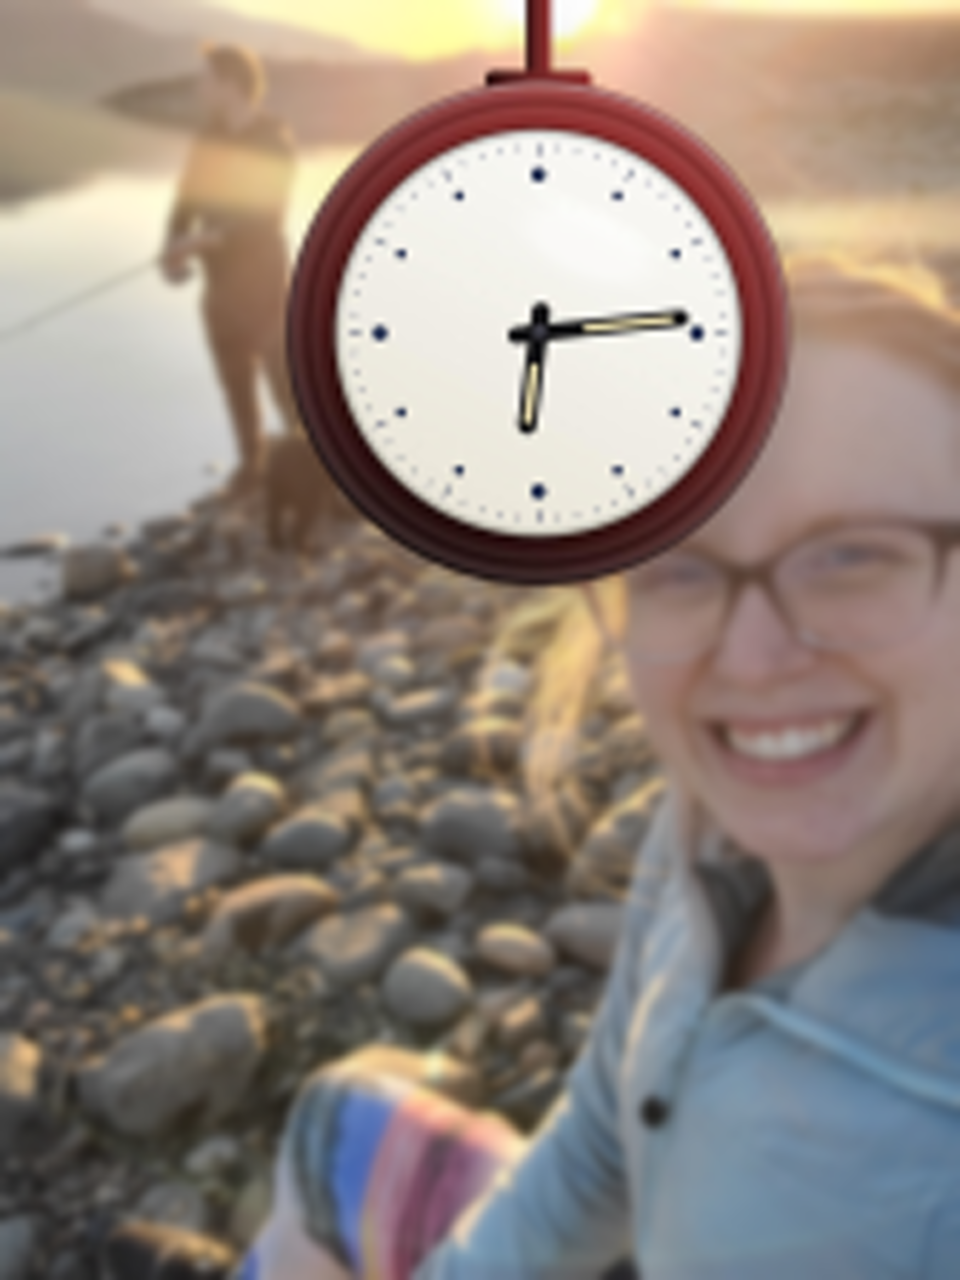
{"hour": 6, "minute": 14}
